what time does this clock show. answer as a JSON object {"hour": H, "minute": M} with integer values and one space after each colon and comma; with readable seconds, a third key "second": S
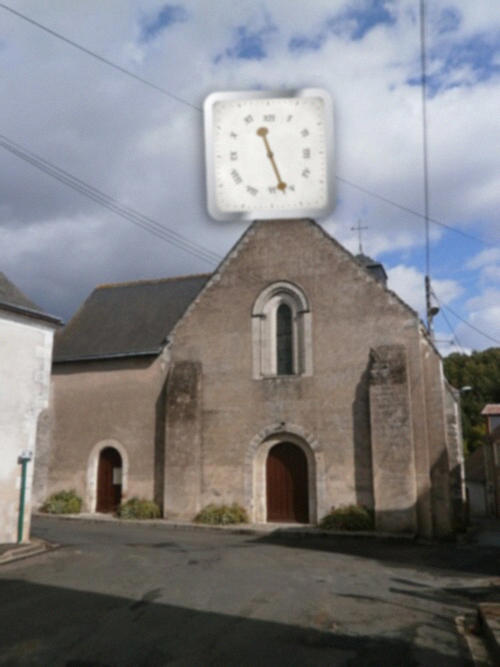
{"hour": 11, "minute": 27}
